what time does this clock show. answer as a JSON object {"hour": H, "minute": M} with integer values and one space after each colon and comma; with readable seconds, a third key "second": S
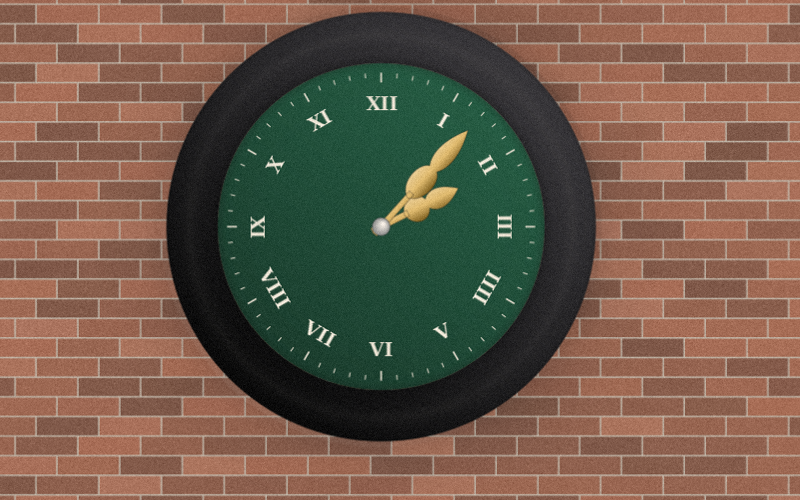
{"hour": 2, "minute": 7}
